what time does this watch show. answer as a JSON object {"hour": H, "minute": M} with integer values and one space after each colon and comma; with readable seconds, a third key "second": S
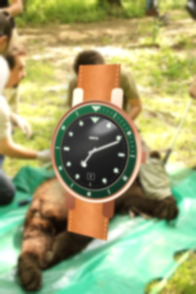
{"hour": 7, "minute": 11}
